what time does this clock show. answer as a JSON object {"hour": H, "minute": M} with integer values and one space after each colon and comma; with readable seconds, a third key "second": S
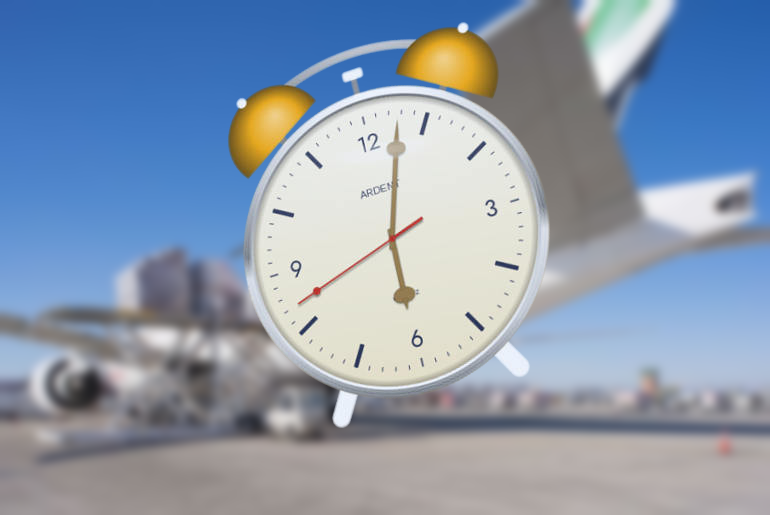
{"hour": 6, "minute": 2, "second": 42}
